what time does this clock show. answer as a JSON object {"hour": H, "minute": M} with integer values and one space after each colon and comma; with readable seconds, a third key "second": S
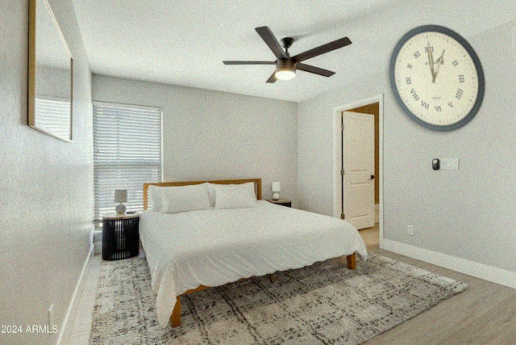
{"hour": 1, "minute": 0}
